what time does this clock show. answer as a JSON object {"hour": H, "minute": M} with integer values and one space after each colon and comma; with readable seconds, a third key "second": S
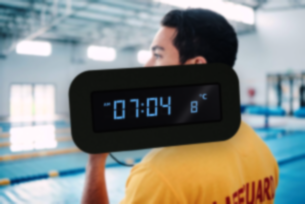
{"hour": 7, "minute": 4}
